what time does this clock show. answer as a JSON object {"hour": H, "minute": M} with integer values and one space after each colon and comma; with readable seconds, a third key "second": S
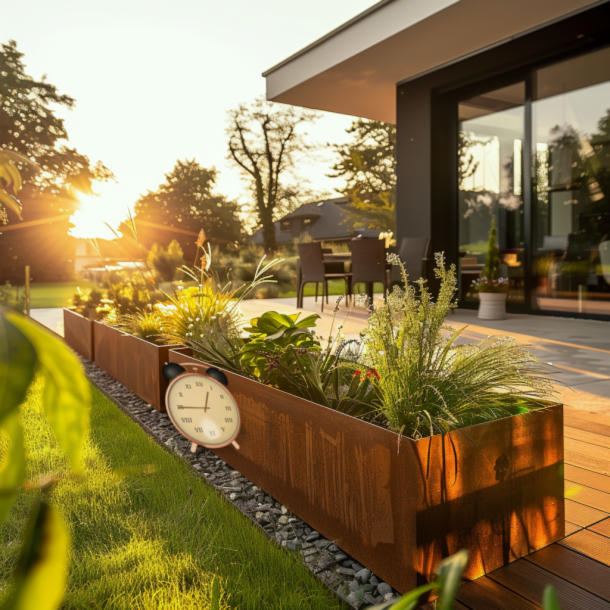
{"hour": 12, "minute": 45}
